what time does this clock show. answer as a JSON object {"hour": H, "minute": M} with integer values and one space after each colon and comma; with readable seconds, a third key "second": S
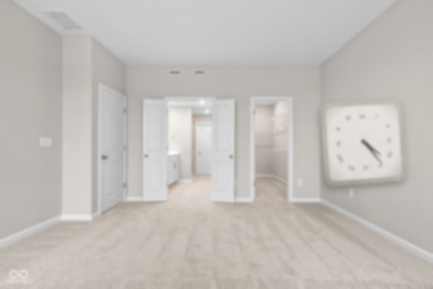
{"hour": 4, "minute": 24}
